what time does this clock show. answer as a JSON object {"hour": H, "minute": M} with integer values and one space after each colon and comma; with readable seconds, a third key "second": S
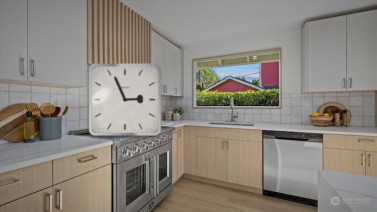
{"hour": 2, "minute": 56}
